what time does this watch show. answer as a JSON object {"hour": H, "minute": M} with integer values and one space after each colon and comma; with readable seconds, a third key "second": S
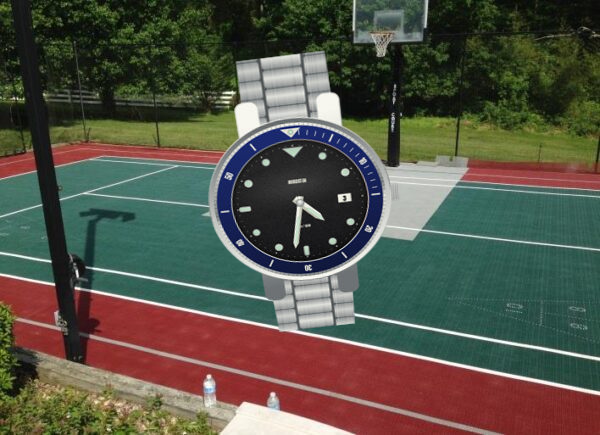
{"hour": 4, "minute": 32}
